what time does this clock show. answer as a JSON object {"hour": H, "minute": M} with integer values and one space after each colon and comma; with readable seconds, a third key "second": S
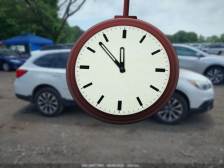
{"hour": 11, "minute": 53}
